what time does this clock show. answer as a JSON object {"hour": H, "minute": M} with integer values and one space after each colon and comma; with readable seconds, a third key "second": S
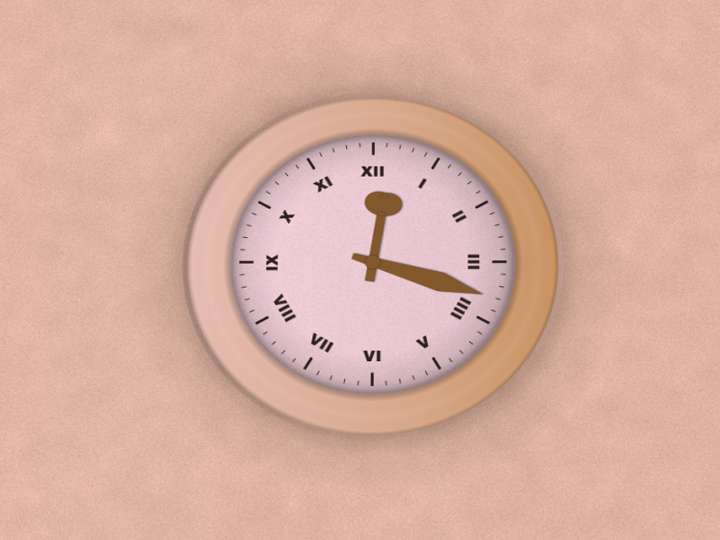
{"hour": 12, "minute": 18}
